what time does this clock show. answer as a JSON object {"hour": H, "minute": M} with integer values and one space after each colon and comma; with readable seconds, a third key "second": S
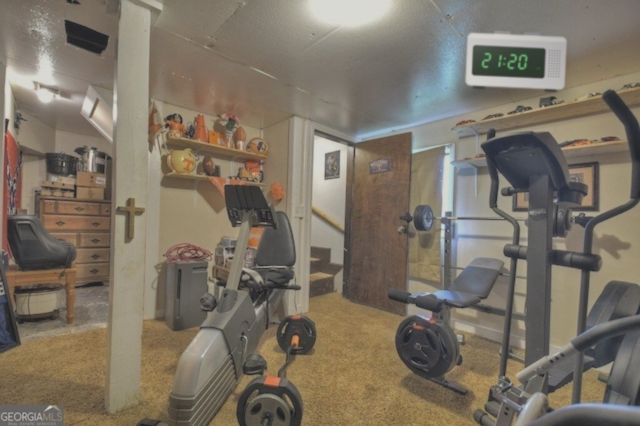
{"hour": 21, "minute": 20}
